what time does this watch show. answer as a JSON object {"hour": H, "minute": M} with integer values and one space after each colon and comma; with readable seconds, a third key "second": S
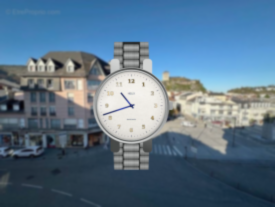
{"hour": 10, "minute": 42}
